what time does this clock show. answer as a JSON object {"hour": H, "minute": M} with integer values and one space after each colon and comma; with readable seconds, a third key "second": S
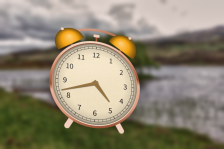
{"hour": 4, "minute": 42}
